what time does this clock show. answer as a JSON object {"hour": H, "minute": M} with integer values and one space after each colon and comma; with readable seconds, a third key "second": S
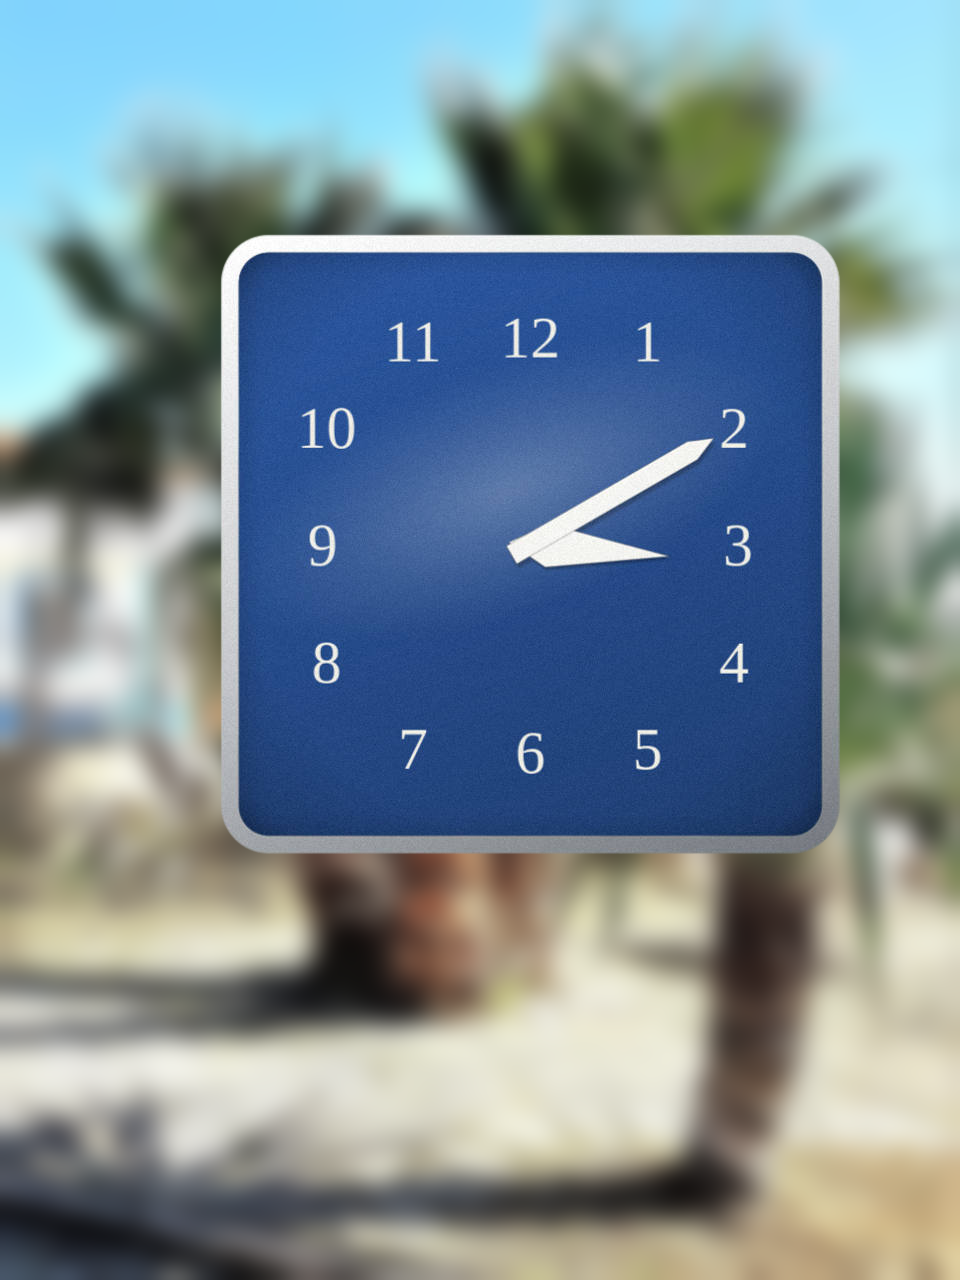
{"hour": 3, "minute": 10}
